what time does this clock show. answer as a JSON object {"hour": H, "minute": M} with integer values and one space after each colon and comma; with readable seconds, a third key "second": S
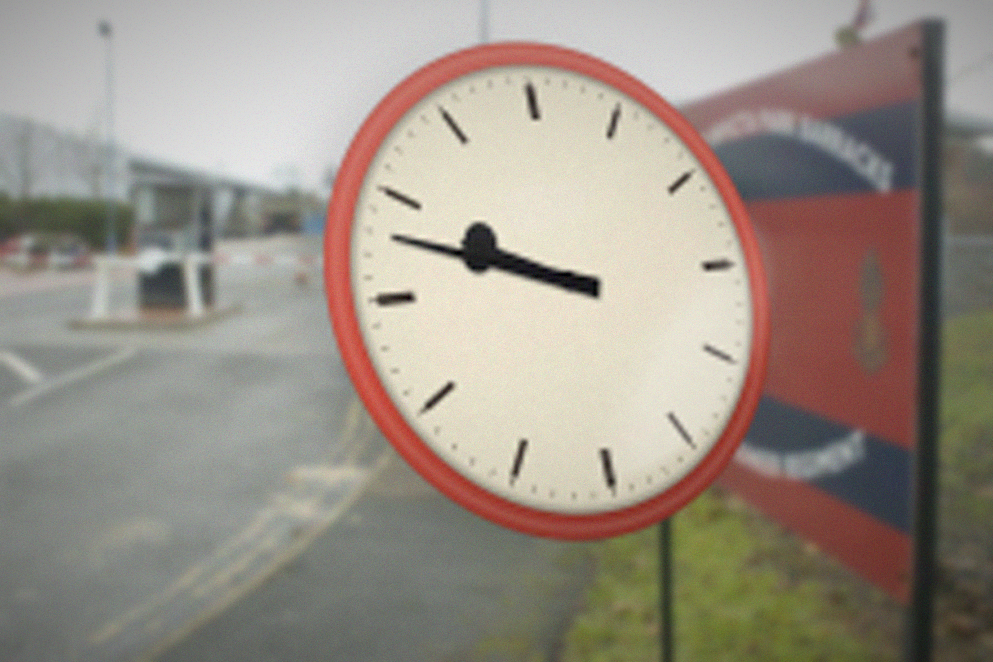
{"hour": 9, "minute": 48}
